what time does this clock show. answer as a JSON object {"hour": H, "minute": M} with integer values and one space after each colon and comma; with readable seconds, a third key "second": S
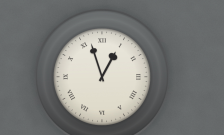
{"hour": 12, "minute": 57}
